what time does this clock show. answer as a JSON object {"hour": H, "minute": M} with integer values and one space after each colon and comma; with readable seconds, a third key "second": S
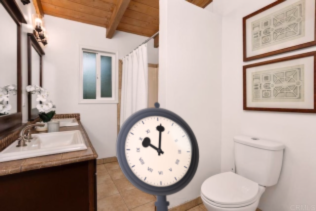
{"hour": 10, "minute": 1}
